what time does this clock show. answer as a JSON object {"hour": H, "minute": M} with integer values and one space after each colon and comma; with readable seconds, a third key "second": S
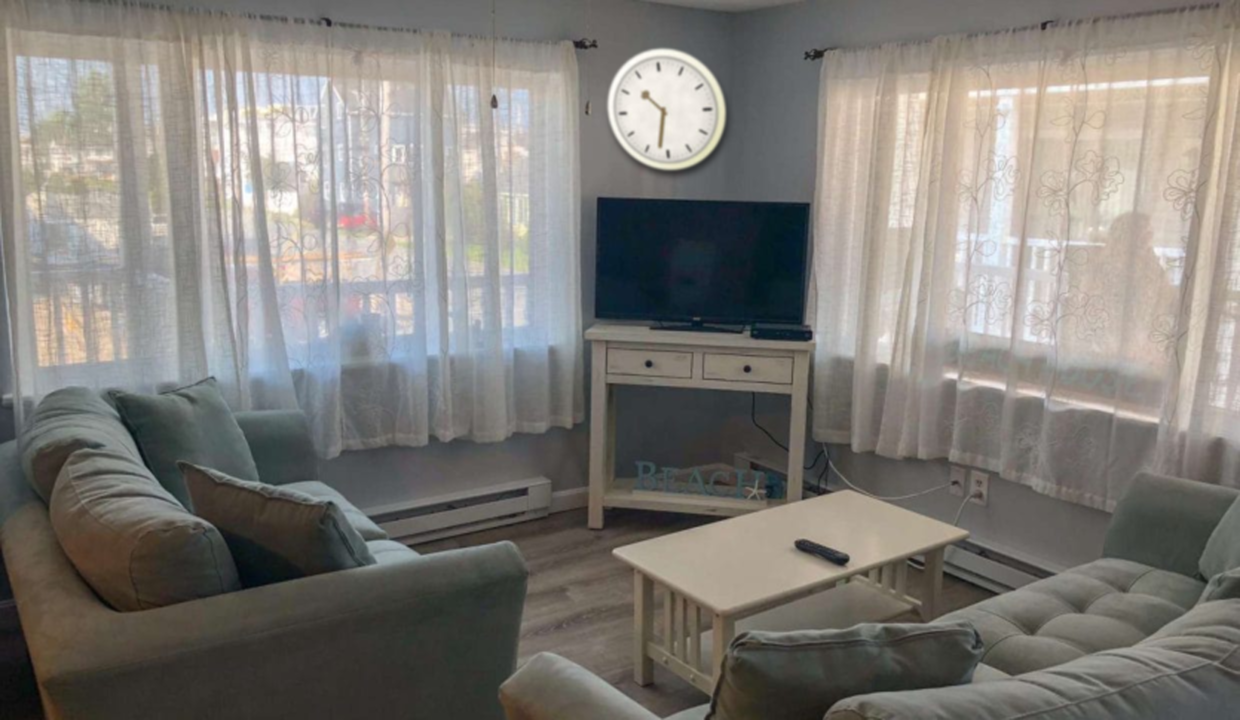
{"hour": 10, "minute": 32}
